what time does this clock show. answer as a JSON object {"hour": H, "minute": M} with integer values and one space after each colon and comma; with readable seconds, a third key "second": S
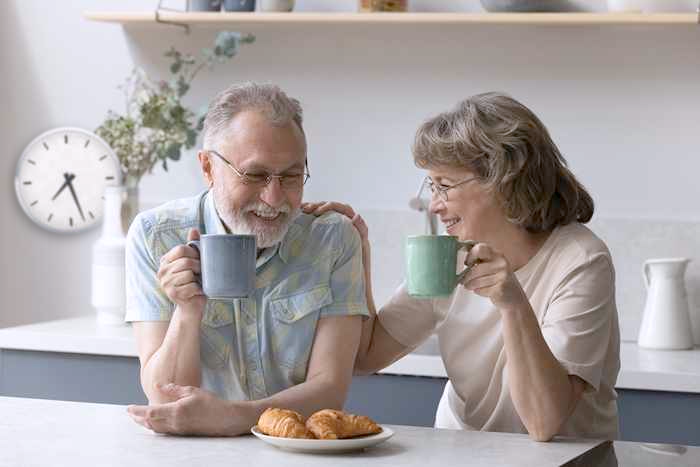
{"hour": 7, "minute": 27}
